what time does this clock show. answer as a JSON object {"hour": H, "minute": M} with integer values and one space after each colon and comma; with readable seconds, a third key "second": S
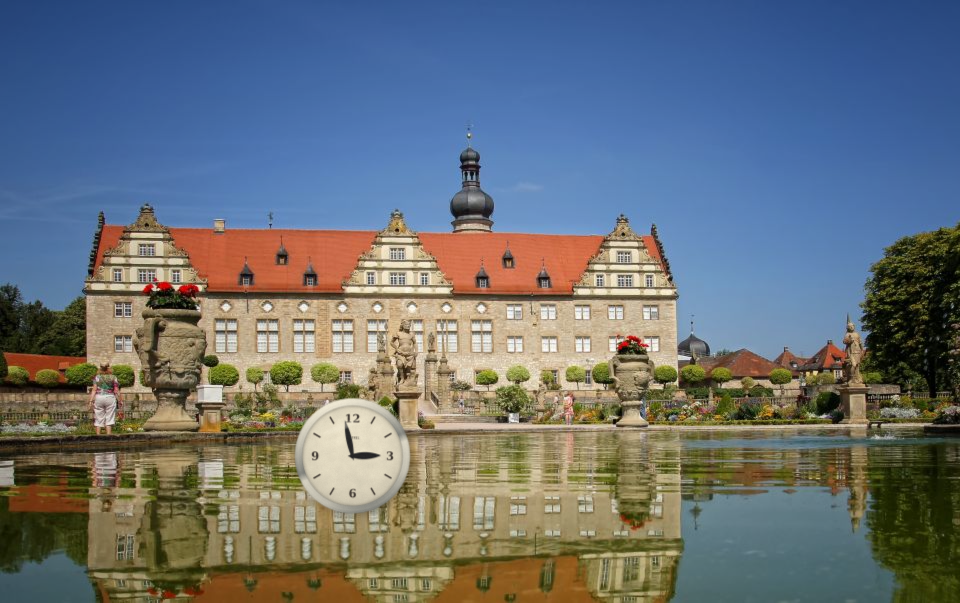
{"hour": 2, "minute": 58}
